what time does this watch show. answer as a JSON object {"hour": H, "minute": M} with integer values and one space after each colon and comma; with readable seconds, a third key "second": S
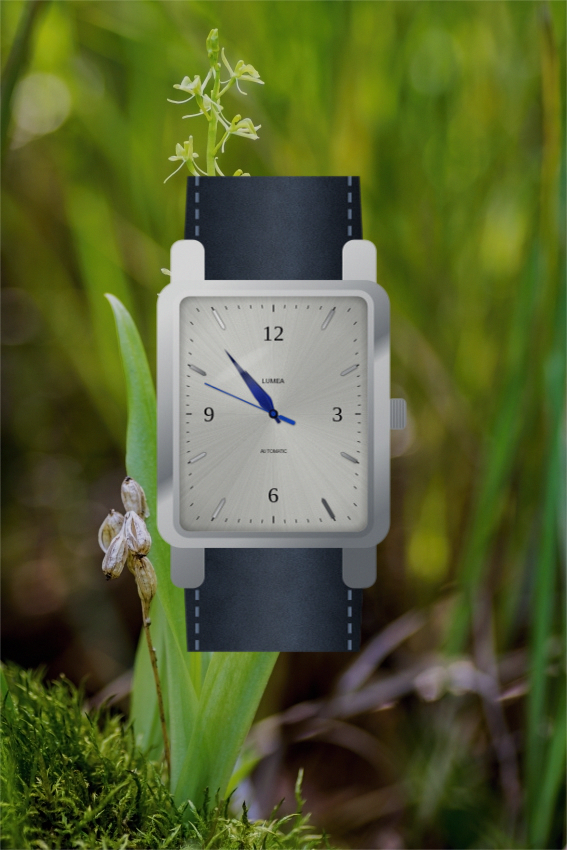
{"hour": 10, "minute": 53, "second": 49}
